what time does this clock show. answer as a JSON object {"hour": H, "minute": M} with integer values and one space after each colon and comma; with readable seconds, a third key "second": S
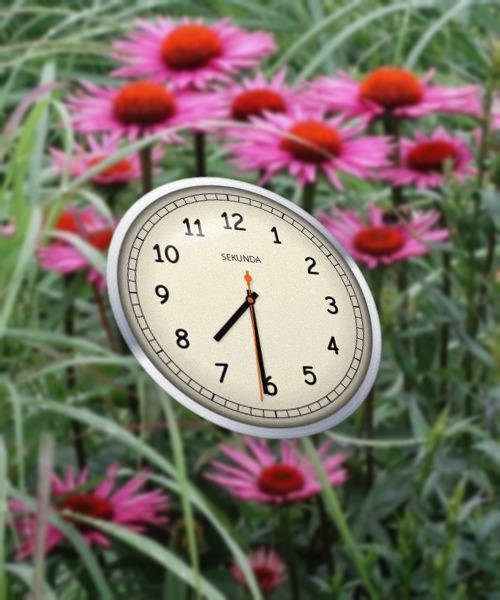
{"hour": 7, "minute": 30, "second": 31}
